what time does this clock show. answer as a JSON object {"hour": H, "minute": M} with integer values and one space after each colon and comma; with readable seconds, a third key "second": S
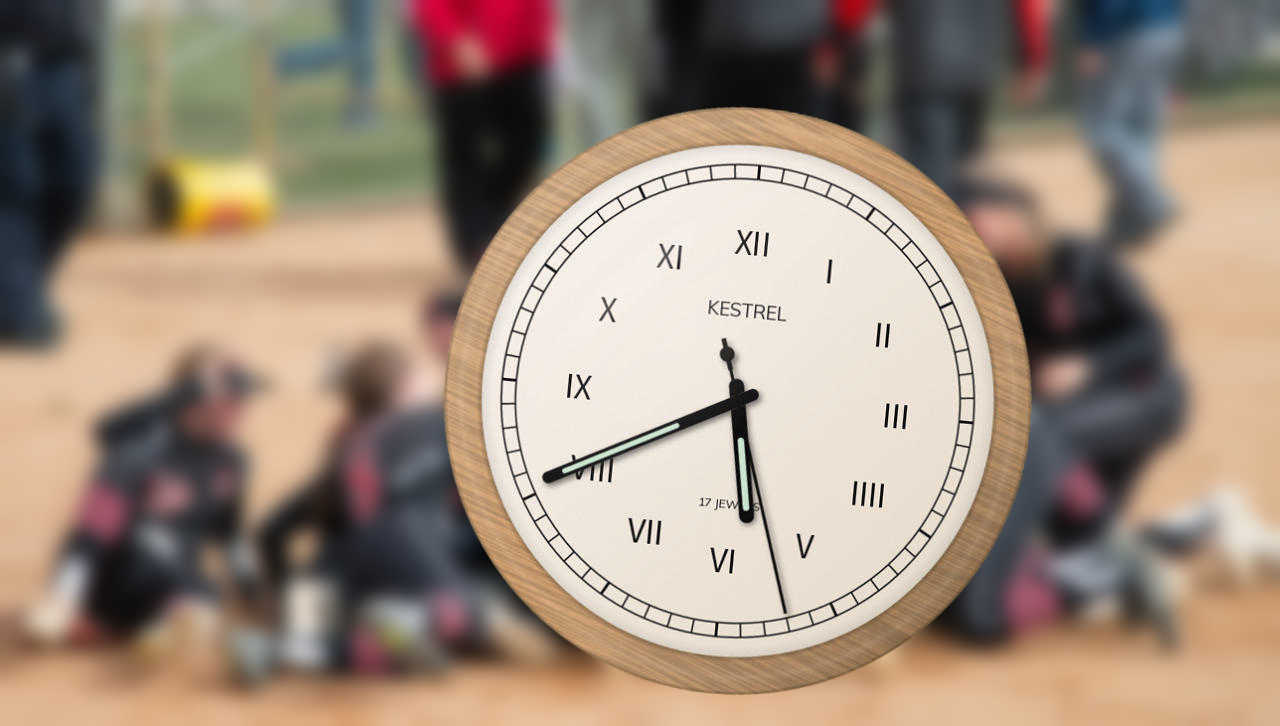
{"hour": 5, "minute": 40, "second": 27}
